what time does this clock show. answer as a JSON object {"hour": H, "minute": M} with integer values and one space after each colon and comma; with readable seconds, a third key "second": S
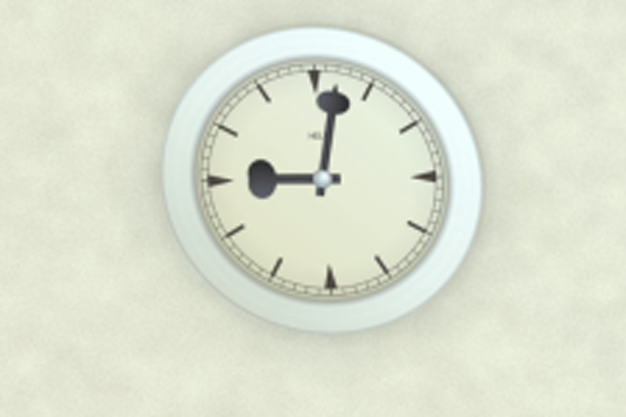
{"hour": 9, "minute": 2}
